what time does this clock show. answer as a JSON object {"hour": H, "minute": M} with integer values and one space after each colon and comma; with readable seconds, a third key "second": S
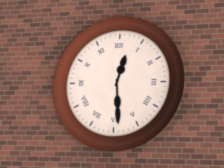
{"hour": 12, "minute": 29}
